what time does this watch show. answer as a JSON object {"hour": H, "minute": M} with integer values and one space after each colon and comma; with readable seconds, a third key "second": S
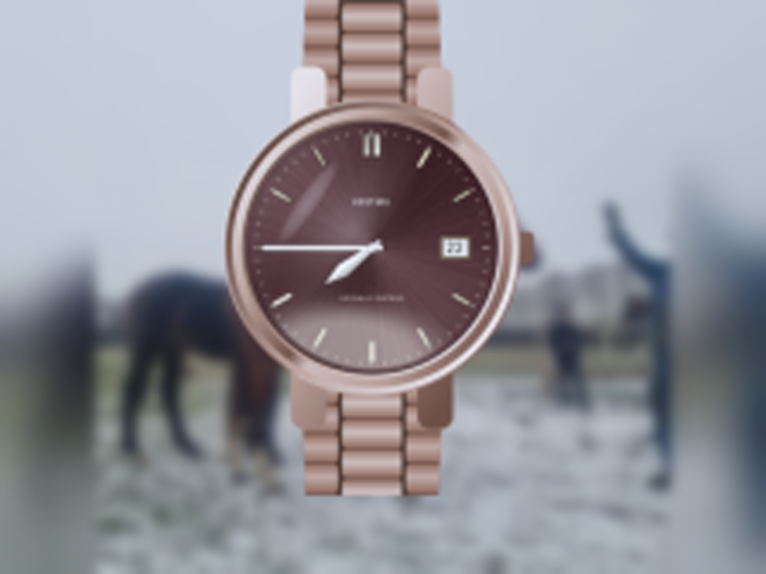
{"hour": 7, "minute": 45}
